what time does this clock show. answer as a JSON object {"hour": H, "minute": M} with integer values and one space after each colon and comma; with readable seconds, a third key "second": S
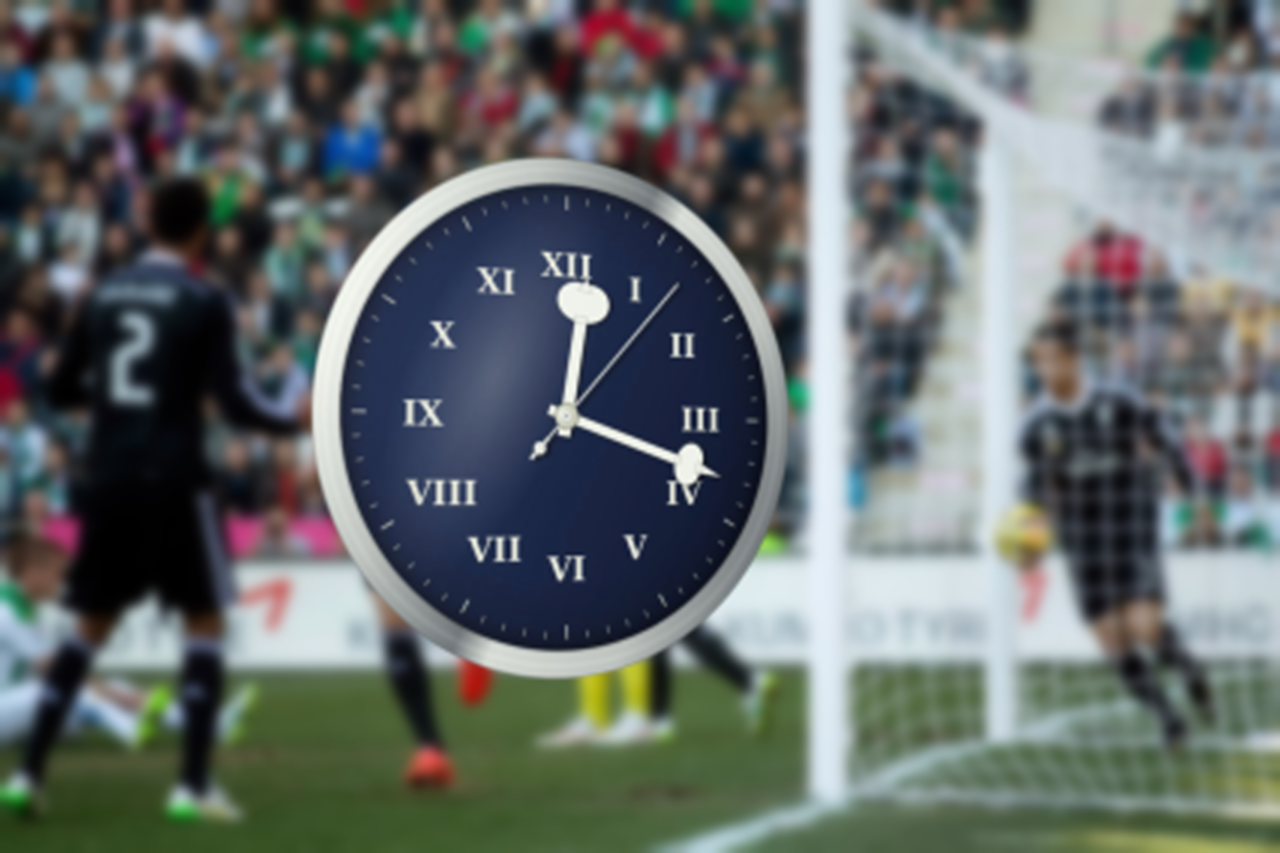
{"hour": 12, "minute": 18, "second": 7}
